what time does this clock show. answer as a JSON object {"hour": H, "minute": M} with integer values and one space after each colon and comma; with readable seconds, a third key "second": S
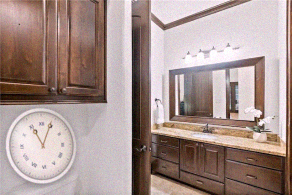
{"hour": 11, "minute": 4}
